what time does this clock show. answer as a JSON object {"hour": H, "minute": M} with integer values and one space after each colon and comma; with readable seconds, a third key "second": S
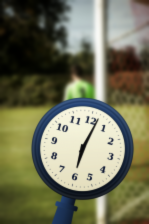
{"hour": 6, "minute": 2}
